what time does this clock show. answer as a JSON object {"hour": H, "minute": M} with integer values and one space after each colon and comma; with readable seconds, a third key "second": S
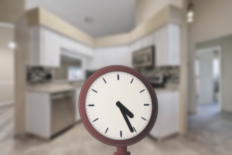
{"hour": 4, "minute": 26}
